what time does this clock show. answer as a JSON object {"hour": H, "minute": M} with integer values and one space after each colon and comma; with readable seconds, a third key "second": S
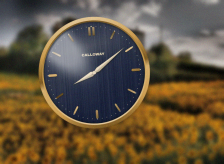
{"hour": 8, "minute": 9}
